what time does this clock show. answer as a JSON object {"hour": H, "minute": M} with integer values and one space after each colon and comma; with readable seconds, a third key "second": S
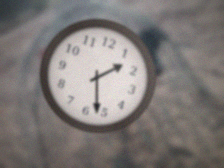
{"hour": 1, "minute": 27}
